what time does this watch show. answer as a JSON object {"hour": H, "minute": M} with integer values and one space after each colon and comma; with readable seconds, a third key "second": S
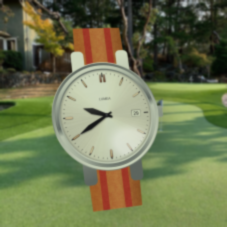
{"hour": 9, "minute": 40}
